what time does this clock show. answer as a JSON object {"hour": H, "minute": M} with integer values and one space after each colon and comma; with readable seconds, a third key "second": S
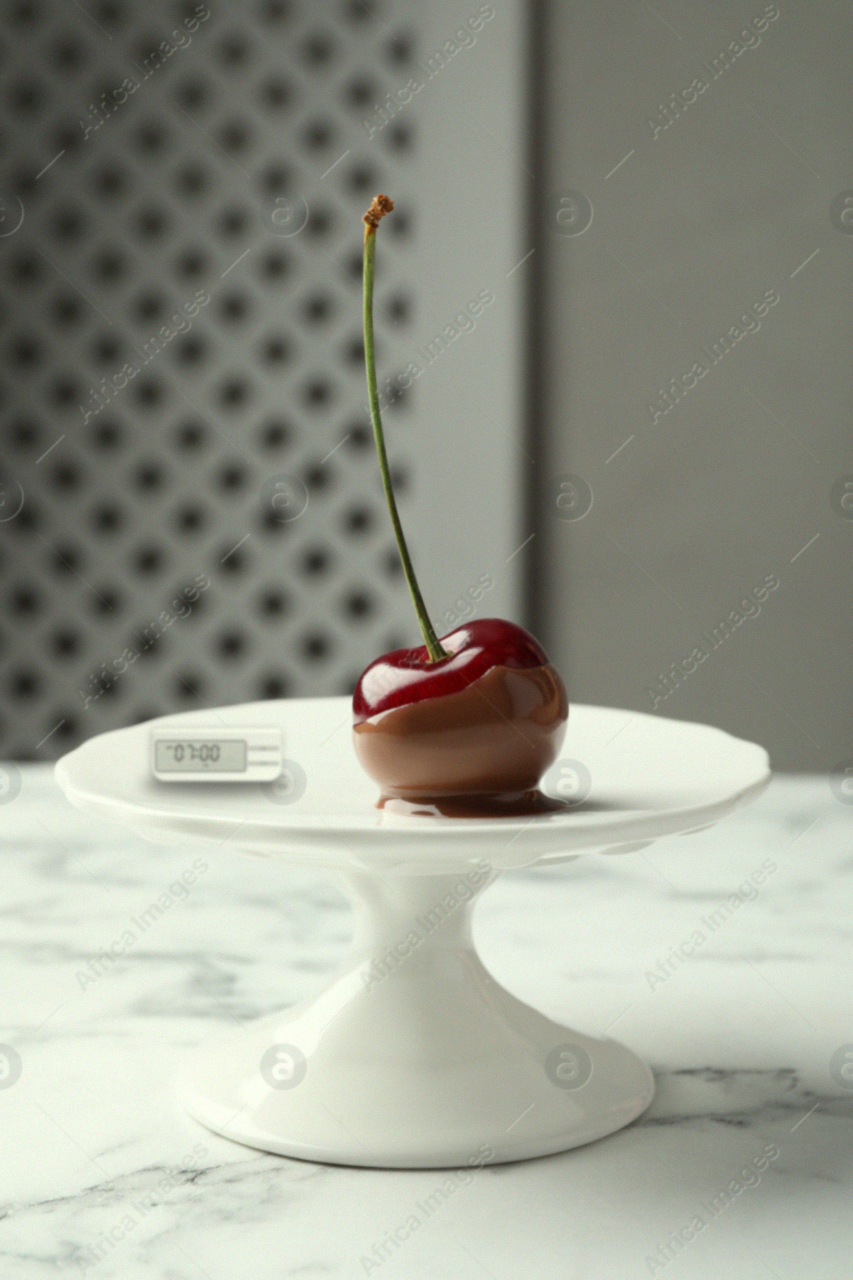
{"hour": 7, "minute": 0}
